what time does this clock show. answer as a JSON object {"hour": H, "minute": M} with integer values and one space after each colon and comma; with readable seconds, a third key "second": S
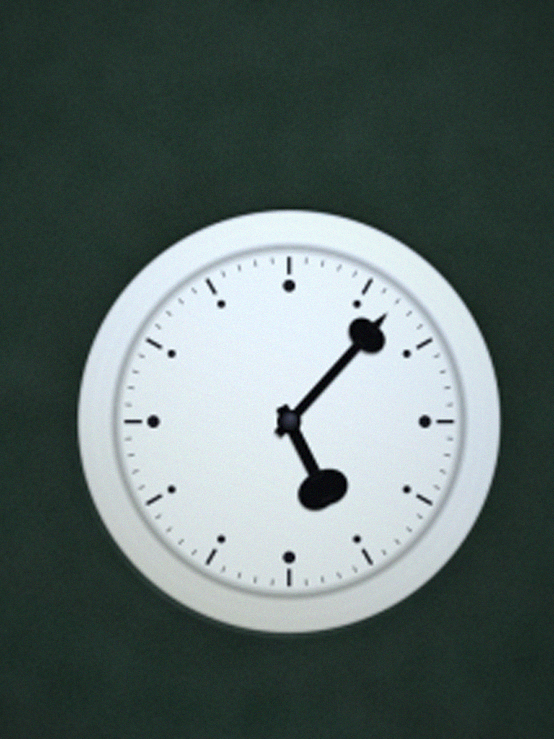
{"hour": 5, "minute": 7}
